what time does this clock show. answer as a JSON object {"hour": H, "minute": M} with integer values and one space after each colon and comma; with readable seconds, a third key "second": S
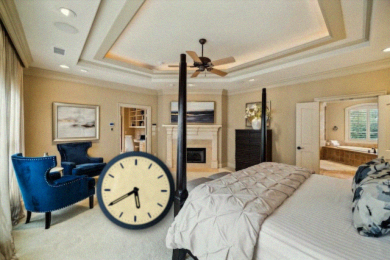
{"hour": 5, "minute": 40}
